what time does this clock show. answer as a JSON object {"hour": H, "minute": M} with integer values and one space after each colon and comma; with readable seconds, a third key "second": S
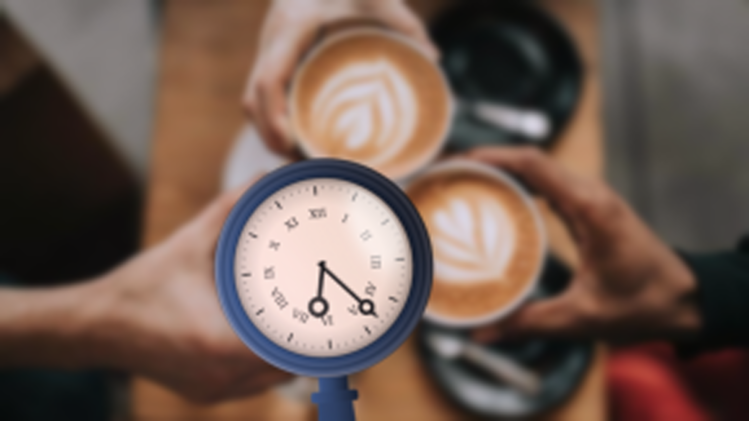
{"hour": 6, "minute": 23}
